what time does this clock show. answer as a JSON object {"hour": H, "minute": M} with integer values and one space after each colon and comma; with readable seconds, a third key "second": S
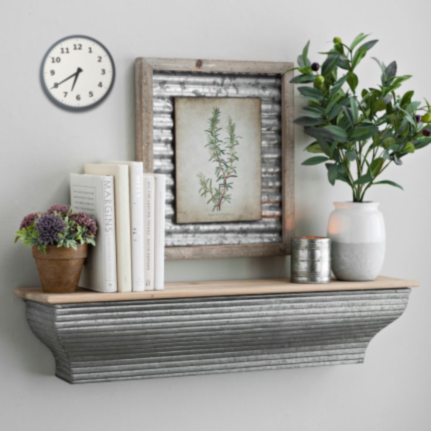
{"hour": 6, "minute": 40}
